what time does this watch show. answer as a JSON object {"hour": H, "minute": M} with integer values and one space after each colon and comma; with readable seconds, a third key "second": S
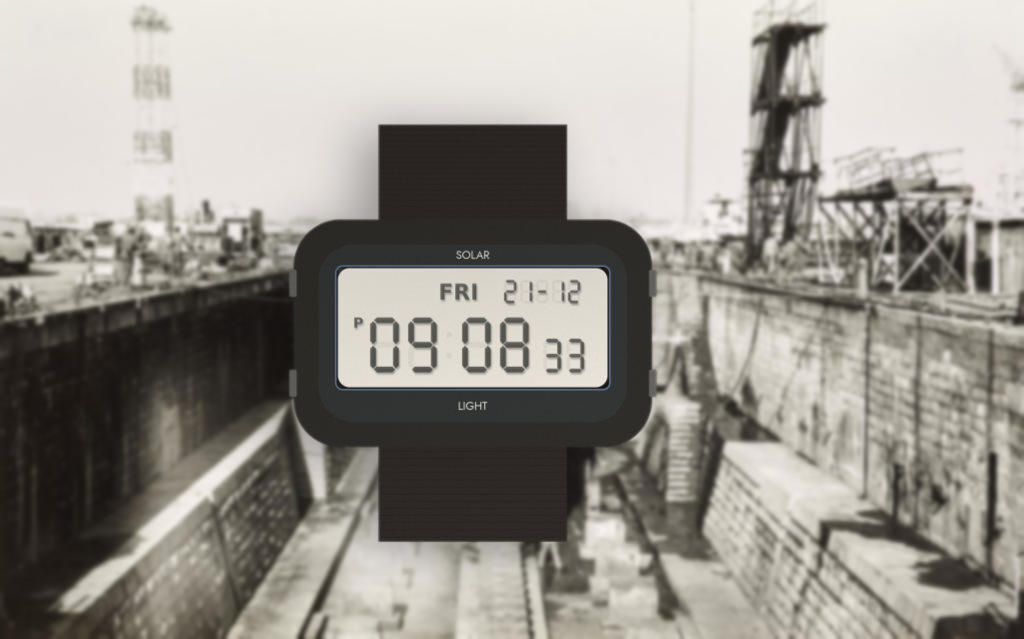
{"hour": 9, "minute": 8, "second": 33}
